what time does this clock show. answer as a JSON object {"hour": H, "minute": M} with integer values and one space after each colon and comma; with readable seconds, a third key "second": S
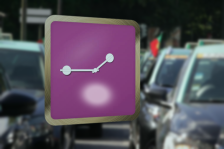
{"hour": 1, "minute": 45}
